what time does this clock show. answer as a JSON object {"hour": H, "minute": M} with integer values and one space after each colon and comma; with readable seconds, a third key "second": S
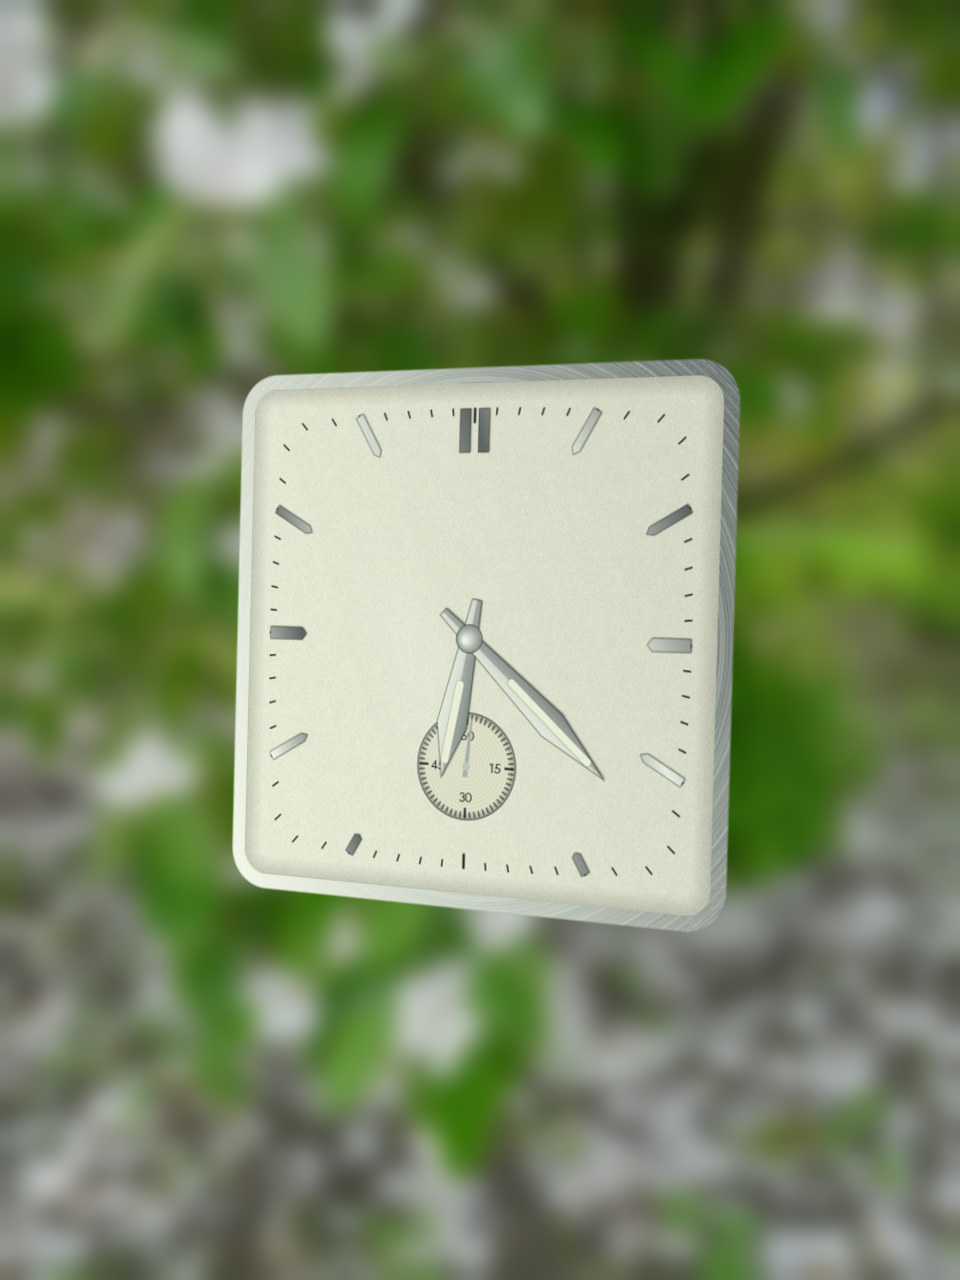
{"hour": 6, "minute": 22, "second": 1}
